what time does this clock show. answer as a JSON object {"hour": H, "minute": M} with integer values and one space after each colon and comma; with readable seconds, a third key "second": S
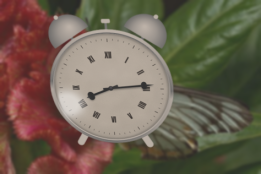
{"hour": 8, "minute": 14}
